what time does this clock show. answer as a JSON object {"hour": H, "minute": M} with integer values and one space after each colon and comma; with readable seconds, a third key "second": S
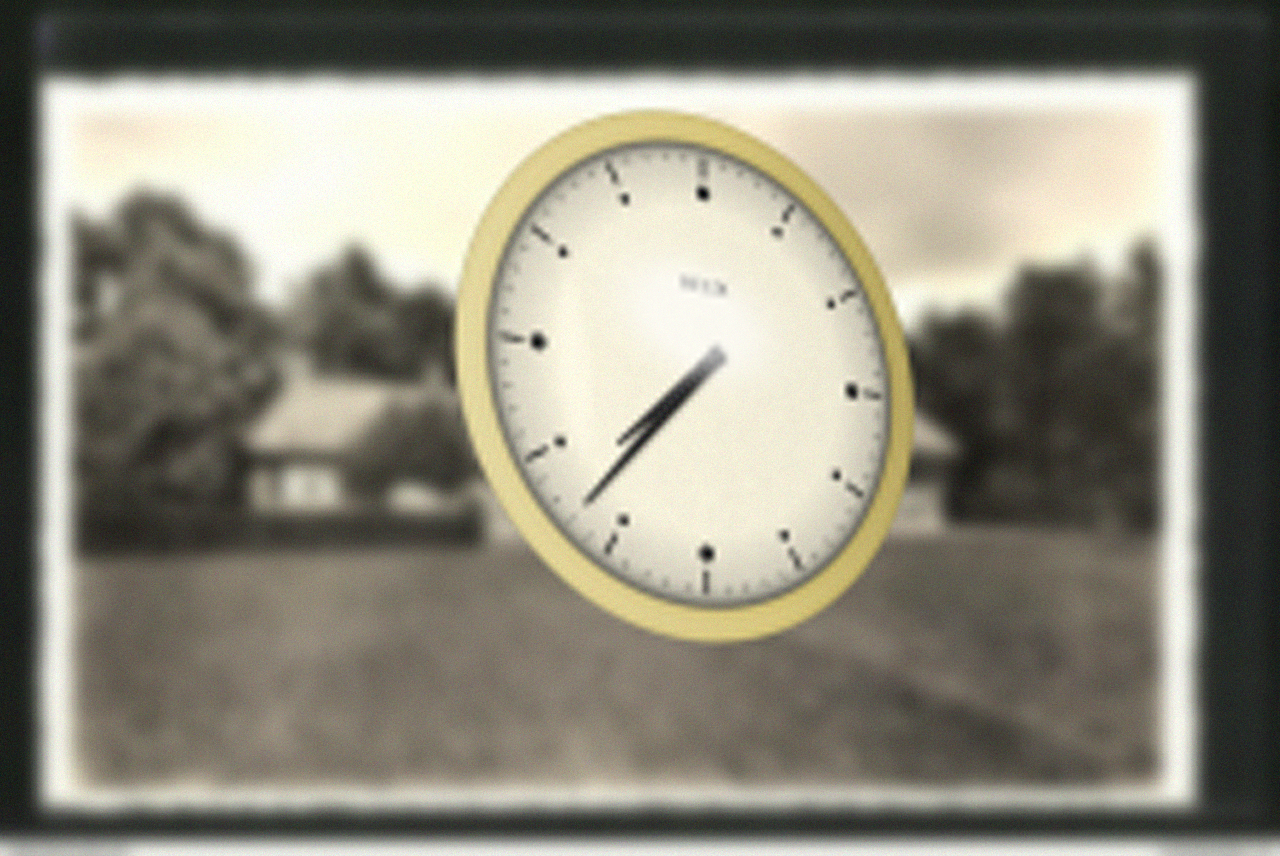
{"hour": 7, "minute": 37}
